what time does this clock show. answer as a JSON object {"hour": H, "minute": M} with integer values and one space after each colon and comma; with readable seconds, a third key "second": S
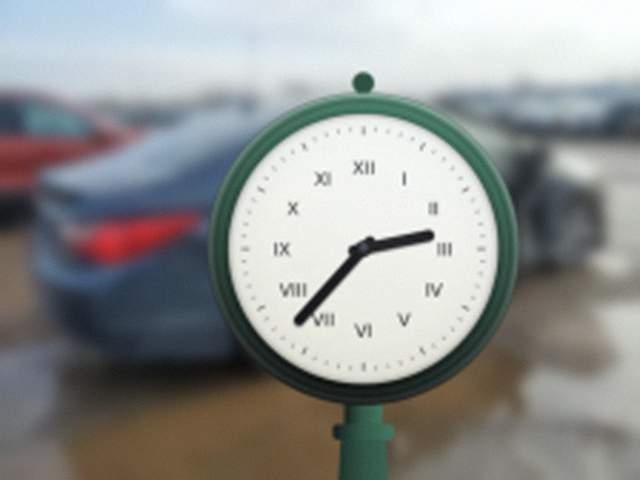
{"hour": 2, "minute": 37}
